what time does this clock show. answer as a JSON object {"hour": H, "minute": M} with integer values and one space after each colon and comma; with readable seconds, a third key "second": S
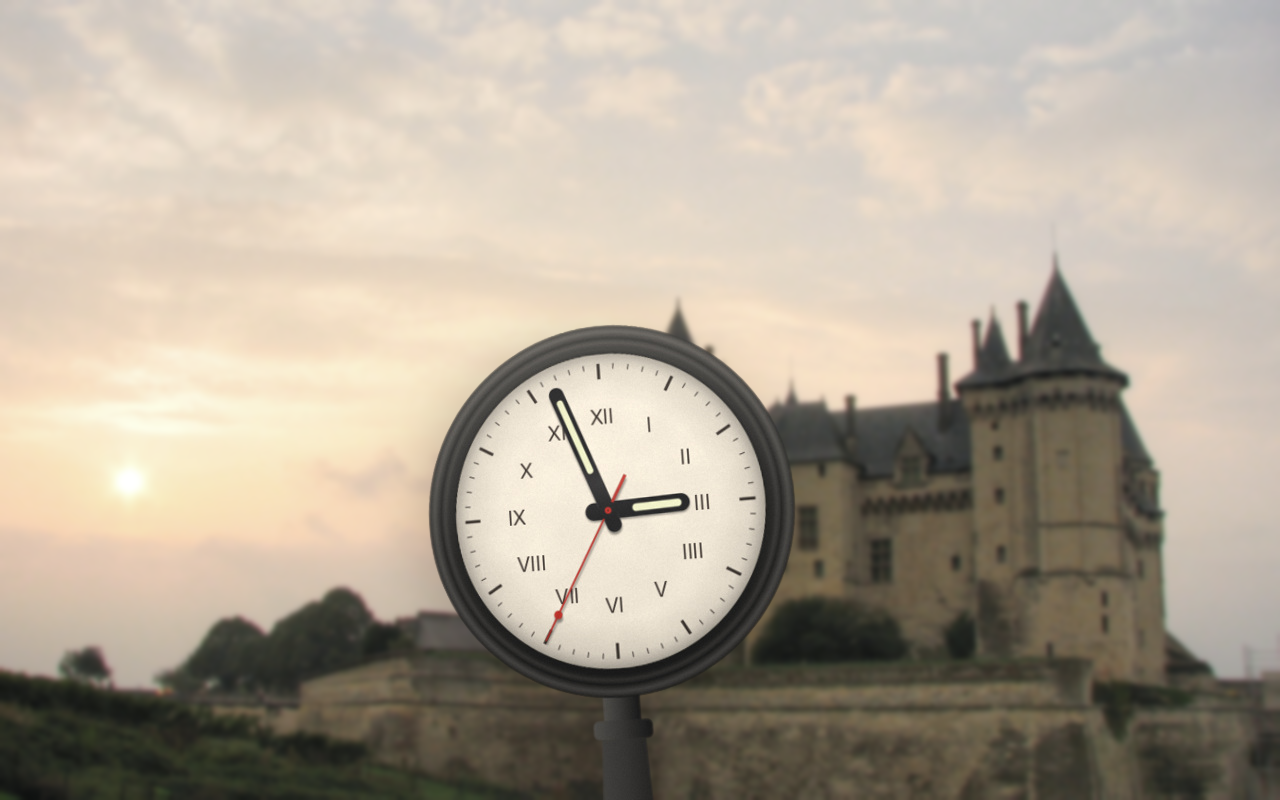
{"hour": 2, "minute": 56, "second": 35}
